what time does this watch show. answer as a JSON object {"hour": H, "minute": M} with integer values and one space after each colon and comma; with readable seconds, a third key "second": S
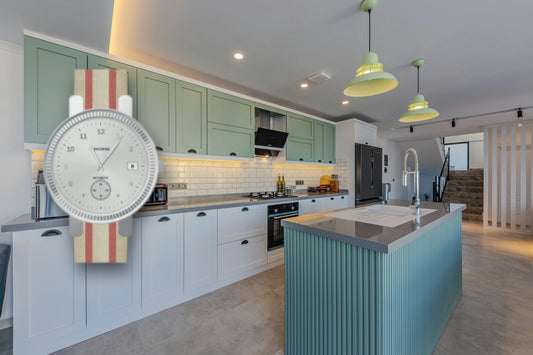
{"hour": 11, "minute": 6}
